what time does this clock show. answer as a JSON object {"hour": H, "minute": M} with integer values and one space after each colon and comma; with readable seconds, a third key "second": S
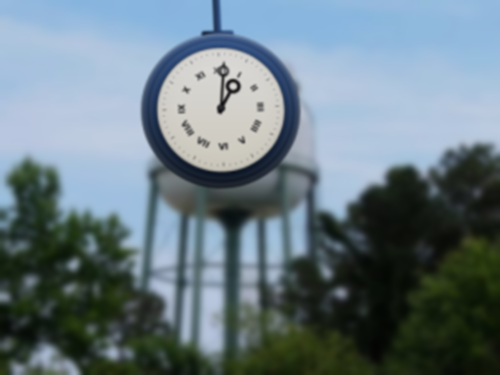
{"hour": 1, "minute": 1}
